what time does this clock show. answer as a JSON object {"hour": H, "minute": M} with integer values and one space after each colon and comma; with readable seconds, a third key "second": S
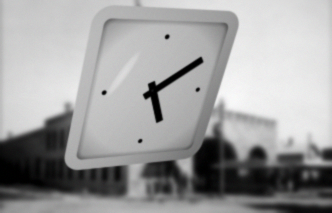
{"hour": 5, "minute": 9}
